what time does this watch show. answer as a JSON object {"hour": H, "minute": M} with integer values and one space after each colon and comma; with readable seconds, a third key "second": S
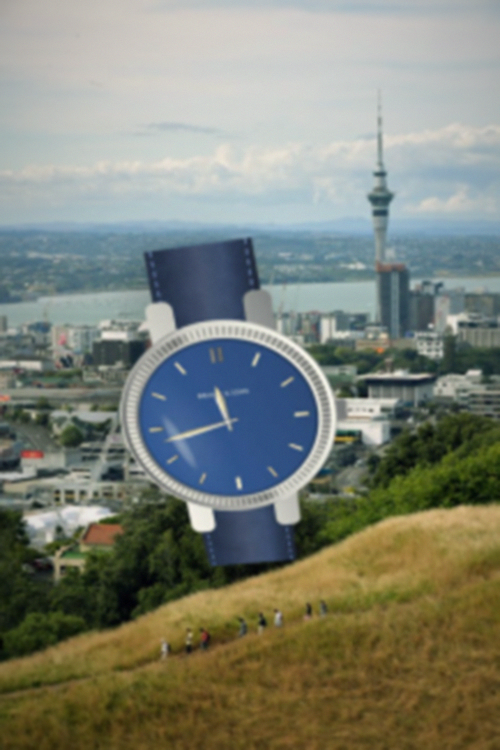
{"hour": 11, "minute": 43}
